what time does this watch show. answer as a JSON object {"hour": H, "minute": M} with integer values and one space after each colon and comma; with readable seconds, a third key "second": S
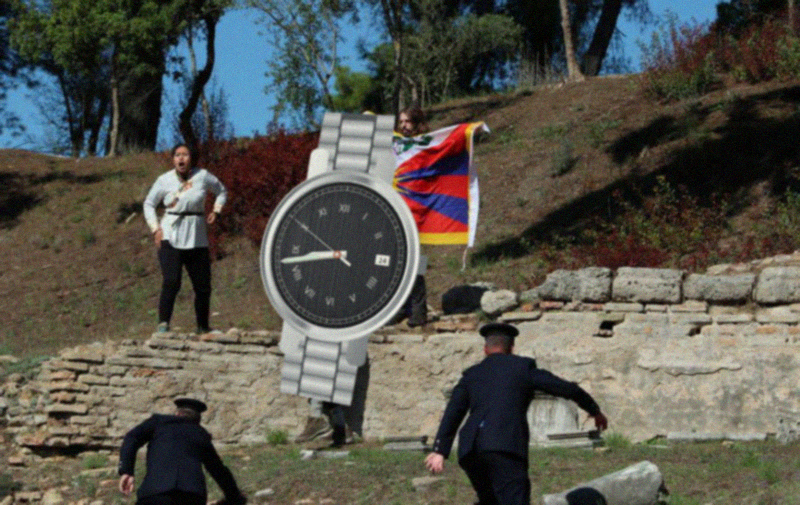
{"hour": 8, "minute": 42, "second": 50}
